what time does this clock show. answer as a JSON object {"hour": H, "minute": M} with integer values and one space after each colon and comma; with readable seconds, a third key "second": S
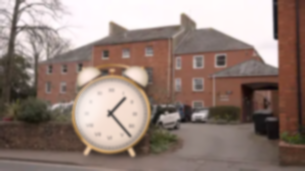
{"hour": 1, "minute": 23}
